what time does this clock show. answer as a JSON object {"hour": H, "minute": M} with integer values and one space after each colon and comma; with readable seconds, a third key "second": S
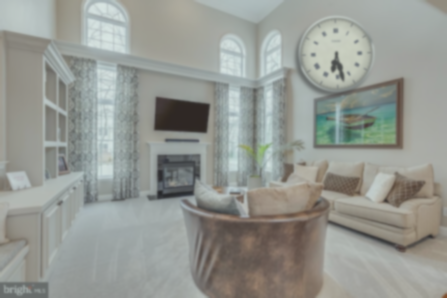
{"hour": 6, "minute": 28}
